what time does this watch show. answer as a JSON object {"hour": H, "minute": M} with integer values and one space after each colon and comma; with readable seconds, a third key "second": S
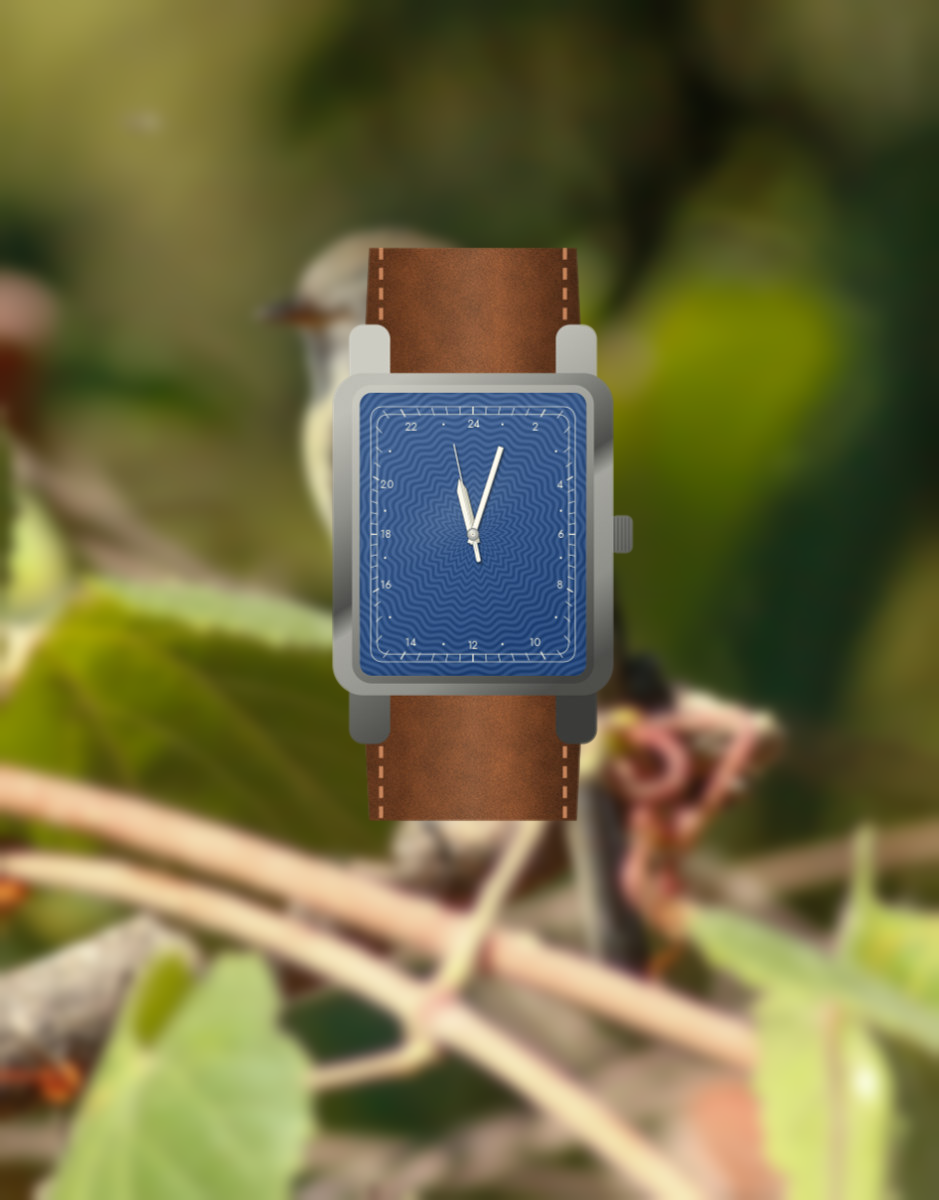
{"hour": 23, "minute": 2, "second": 58}
